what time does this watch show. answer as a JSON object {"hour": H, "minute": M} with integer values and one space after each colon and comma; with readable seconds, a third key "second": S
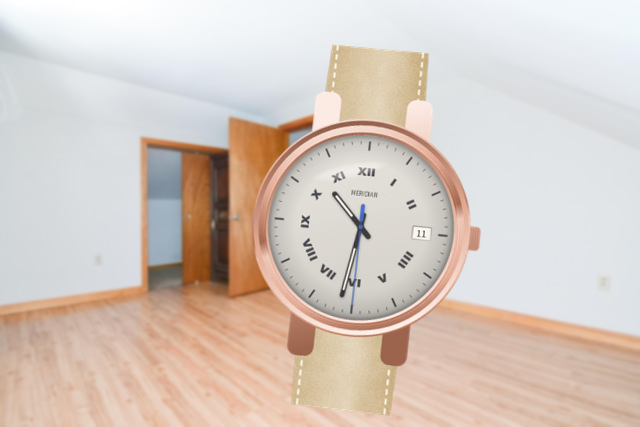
{"hour": 10, "minute": 31, "second": 30}
